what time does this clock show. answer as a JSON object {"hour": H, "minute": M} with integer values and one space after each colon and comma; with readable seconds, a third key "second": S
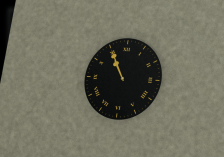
{"hour": 10, "minute": 55}
